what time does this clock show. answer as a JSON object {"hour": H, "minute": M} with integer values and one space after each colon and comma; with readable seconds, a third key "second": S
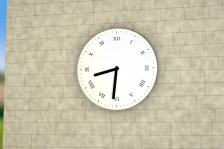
{"hour": 8, "minute": 31}
